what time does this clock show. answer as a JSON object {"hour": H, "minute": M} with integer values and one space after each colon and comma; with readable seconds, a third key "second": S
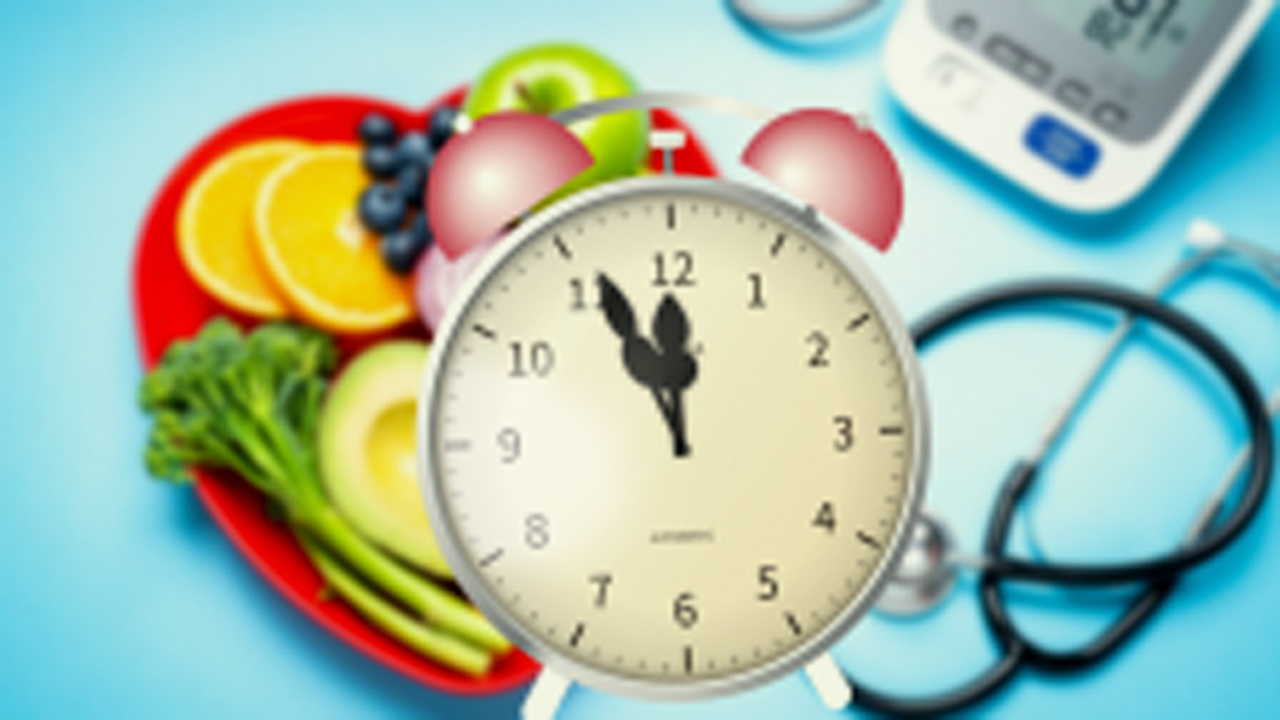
{"hour": 11, "minute": 56}
